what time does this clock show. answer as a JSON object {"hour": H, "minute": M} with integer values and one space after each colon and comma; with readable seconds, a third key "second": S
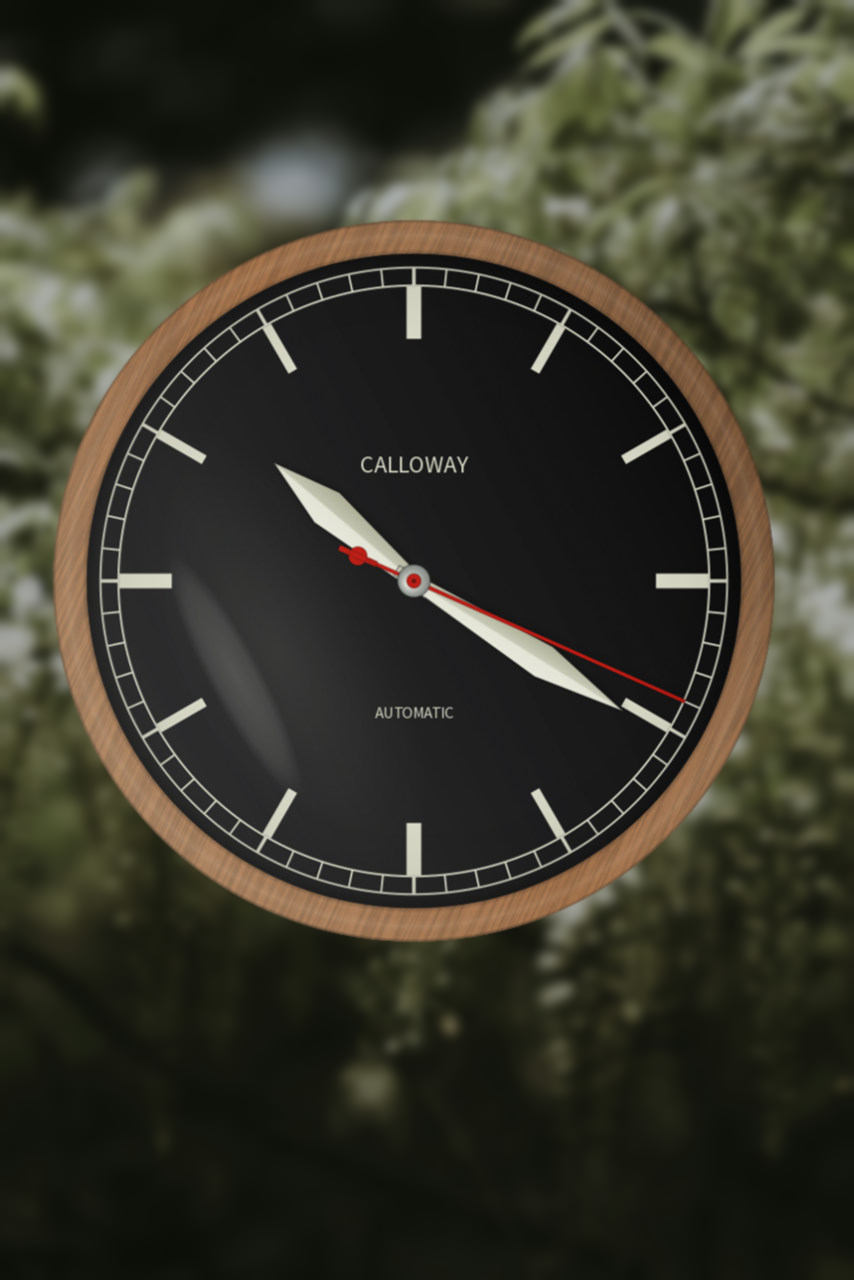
{"hour": 10, "minute": 20, "second": 19}
